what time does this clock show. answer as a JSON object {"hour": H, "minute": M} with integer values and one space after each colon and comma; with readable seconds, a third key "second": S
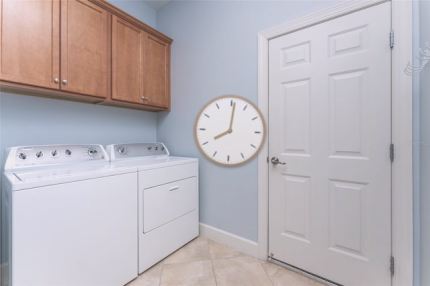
{"hour": 8, "minute": 1}
